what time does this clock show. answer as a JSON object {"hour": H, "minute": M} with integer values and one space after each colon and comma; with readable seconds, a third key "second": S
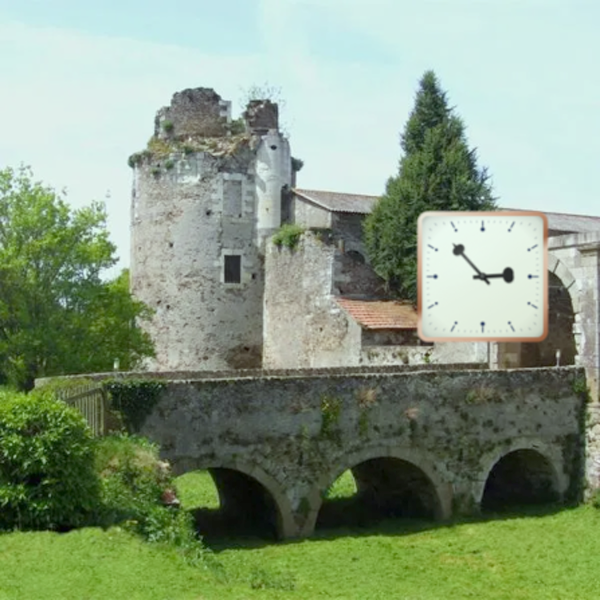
{"hour": 2, "minute": 53}
